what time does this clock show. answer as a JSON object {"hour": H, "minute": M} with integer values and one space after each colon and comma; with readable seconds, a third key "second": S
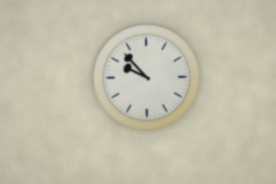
{"hour": 9, "minute": 53}
